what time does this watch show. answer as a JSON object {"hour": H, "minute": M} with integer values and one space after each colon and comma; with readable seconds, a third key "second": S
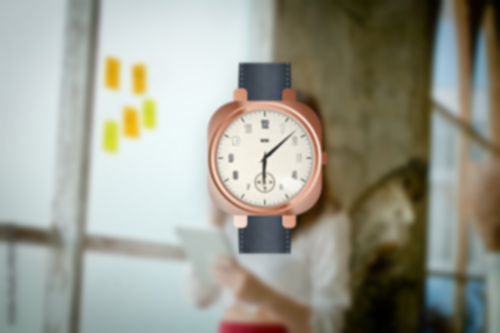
{"hour": 6, "minute": 8}
